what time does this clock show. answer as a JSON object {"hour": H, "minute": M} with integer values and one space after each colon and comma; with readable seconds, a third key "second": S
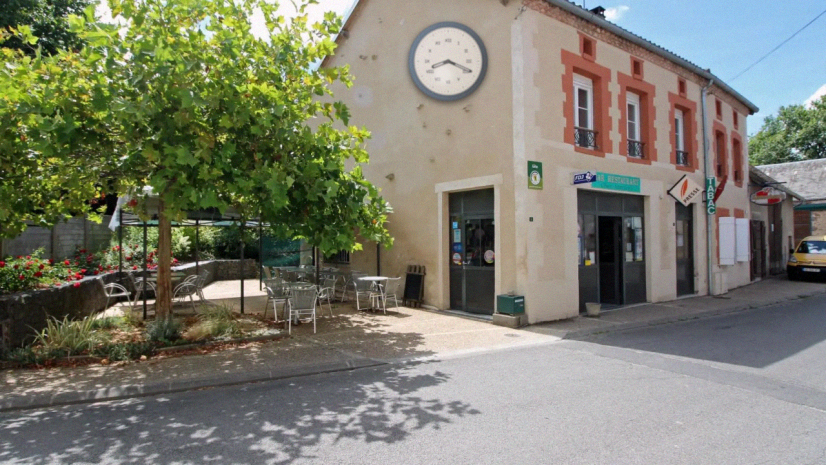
{"hour": 8, "minute": 19}
